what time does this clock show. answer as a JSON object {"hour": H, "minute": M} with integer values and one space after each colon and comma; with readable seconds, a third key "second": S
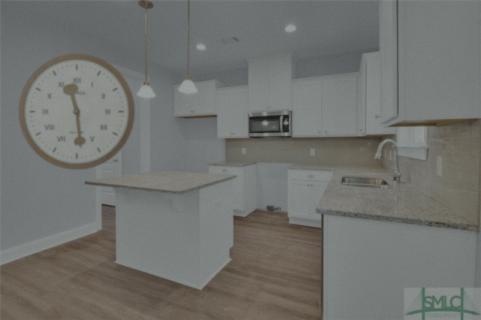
{"hour": 11, "minute": 29}
